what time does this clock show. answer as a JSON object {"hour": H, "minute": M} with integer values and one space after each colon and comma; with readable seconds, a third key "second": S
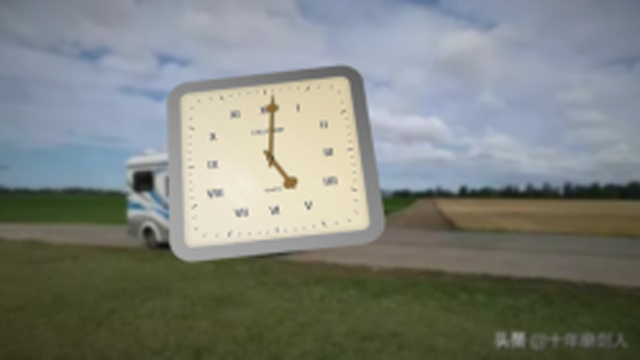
{"hour": 5, "minute": 1}
